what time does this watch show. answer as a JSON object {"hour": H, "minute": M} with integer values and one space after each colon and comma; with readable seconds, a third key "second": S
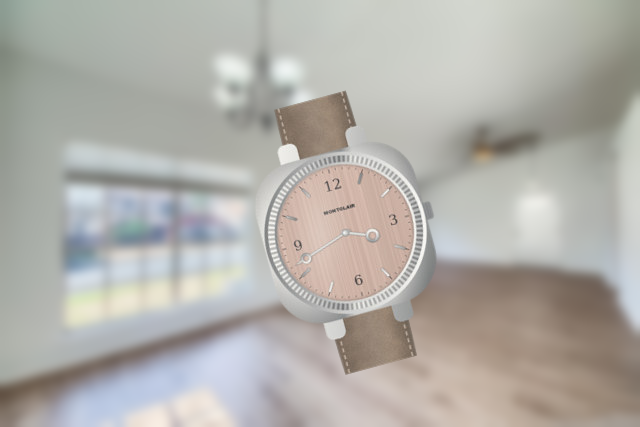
{"hour": 3, "minute": 42}
